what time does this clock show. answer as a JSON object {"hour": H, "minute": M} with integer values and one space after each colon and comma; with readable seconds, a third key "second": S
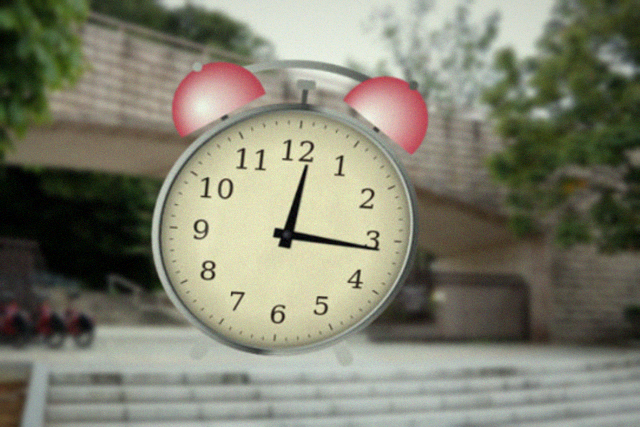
{"hour": 12, "minute": 16}
